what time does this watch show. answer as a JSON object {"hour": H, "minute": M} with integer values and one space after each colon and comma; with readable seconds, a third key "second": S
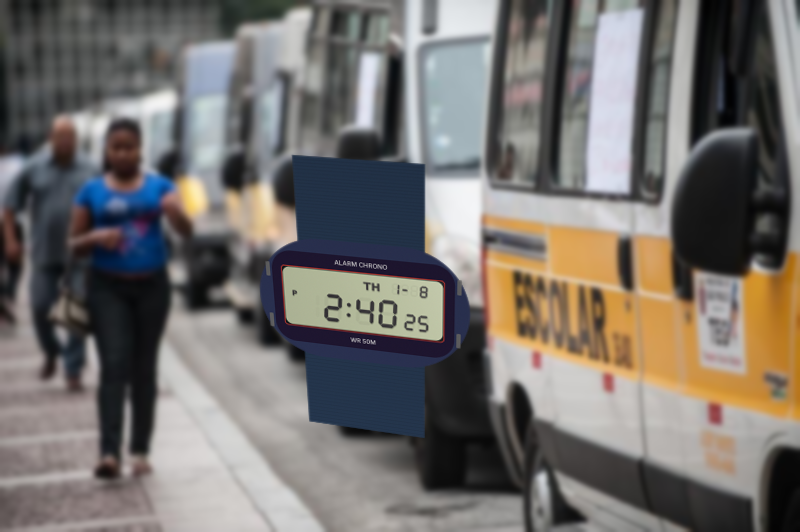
{"hour": 2, "minute": 40, "second": 25}
